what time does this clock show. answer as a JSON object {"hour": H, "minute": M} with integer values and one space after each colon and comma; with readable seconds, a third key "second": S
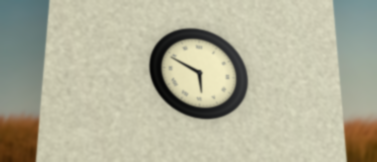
{"hour": 5, "minute": 49}
